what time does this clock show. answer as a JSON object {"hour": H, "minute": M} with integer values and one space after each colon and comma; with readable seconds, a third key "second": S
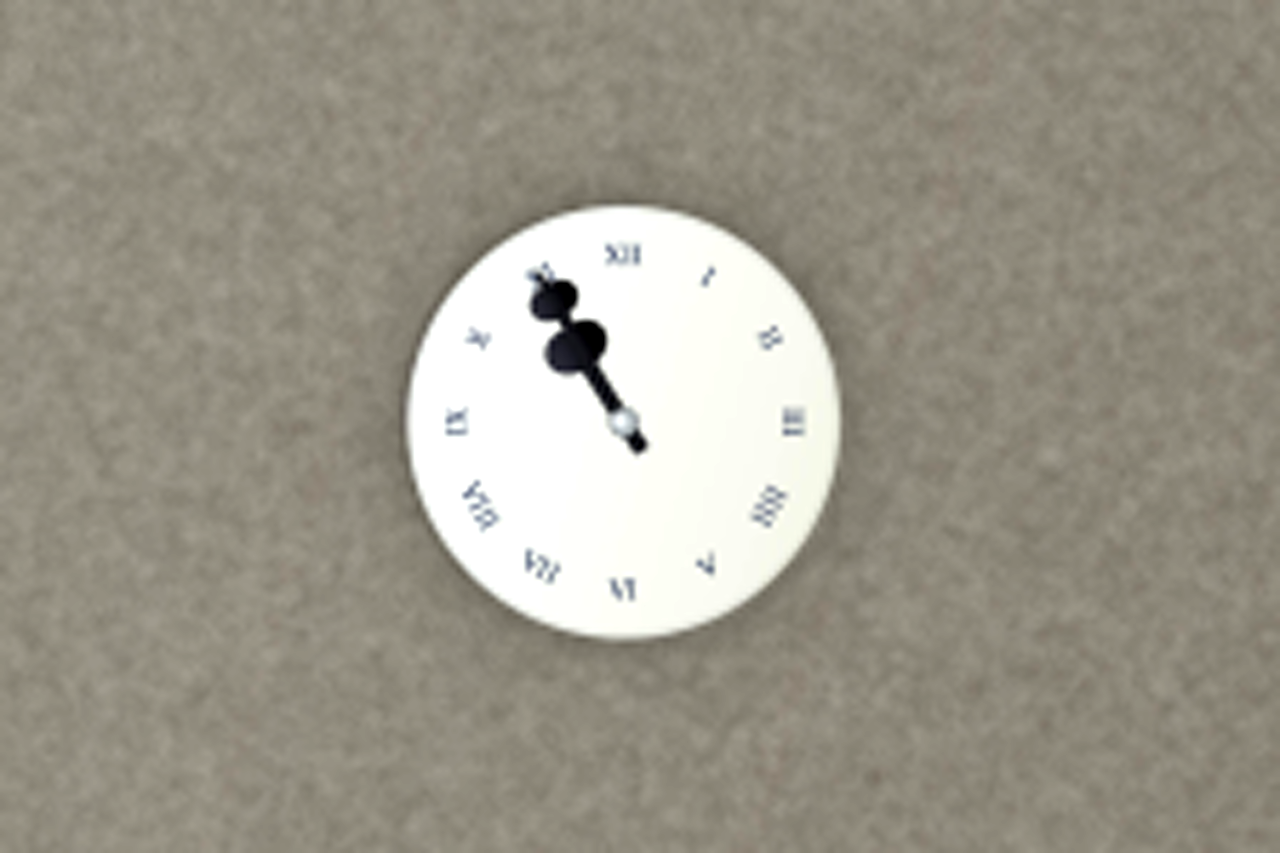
{"hour": 10, "minute": 55}
